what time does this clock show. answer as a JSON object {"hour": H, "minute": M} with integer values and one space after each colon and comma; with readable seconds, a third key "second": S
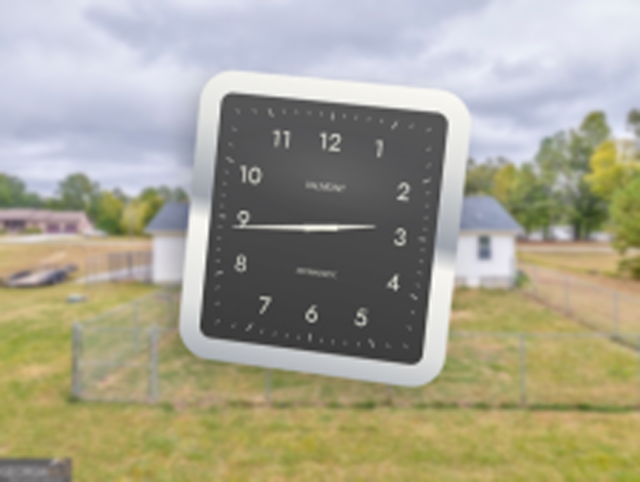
{"hour": 2, "minute": 44}
